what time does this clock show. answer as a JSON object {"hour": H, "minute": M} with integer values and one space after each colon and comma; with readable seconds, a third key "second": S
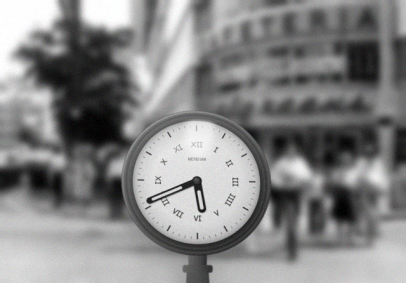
{"hour": 5, "minute": 41}
